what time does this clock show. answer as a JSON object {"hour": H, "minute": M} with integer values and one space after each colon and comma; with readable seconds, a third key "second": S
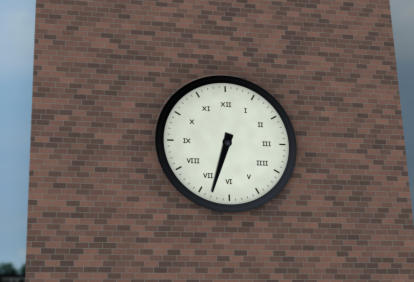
{"hour": 6, "minute": 33}
